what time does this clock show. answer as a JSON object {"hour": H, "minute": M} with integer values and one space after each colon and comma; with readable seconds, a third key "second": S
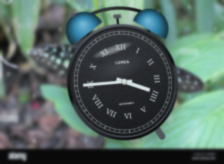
{"hour": 3, "minute": 45}
